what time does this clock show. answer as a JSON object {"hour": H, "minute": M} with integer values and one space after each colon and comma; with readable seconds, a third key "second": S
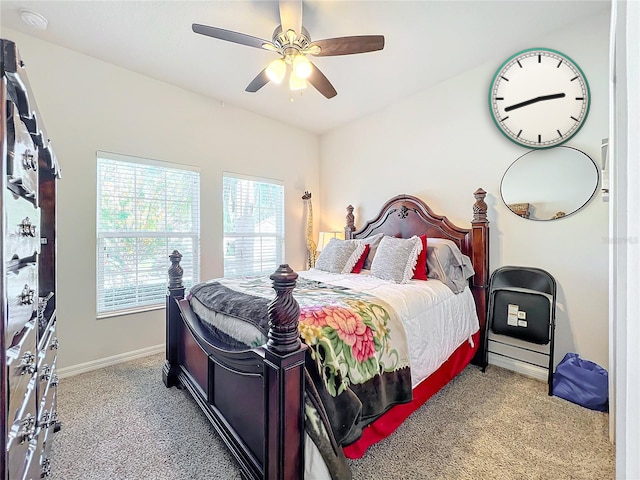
{"hour": 2, "minute": 42}
